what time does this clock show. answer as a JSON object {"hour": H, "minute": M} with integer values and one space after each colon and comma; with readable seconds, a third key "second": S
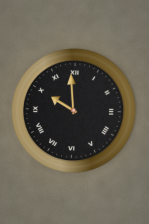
{"hour": 9, "minute": 59}
